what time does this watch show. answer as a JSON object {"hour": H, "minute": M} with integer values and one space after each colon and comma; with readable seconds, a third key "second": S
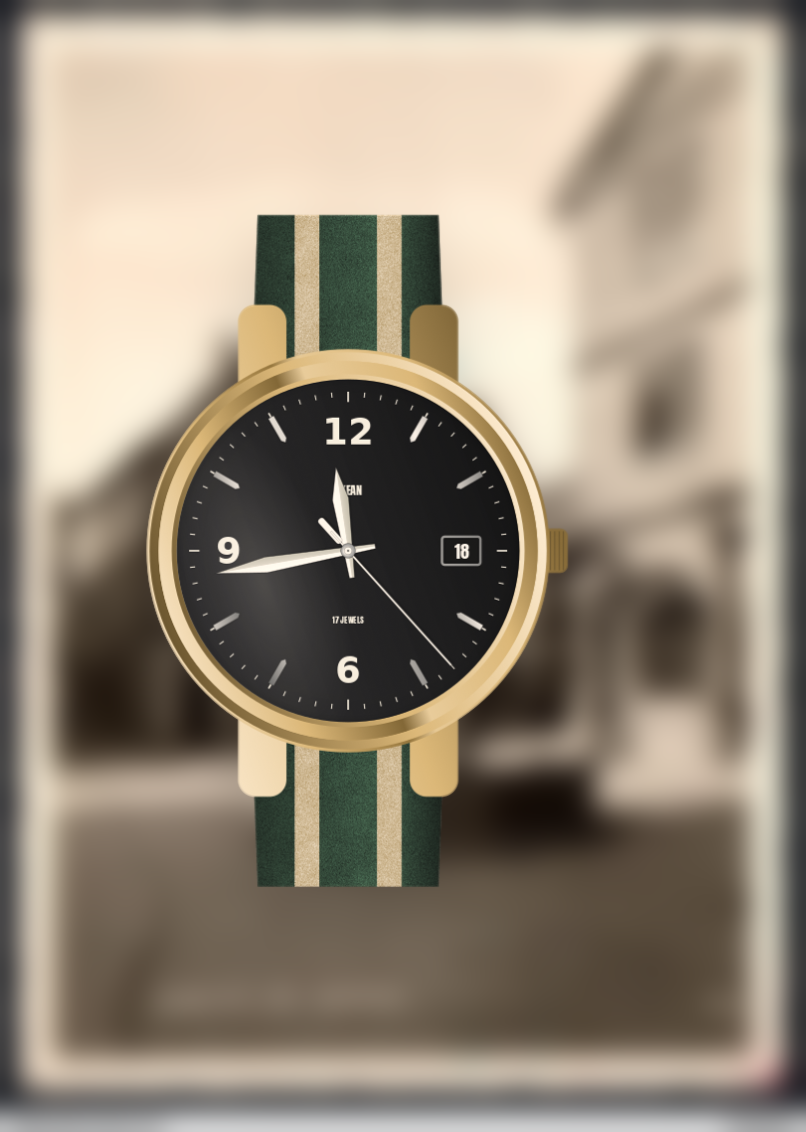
{"hour": 11, "minute": 43, "second": 23}
